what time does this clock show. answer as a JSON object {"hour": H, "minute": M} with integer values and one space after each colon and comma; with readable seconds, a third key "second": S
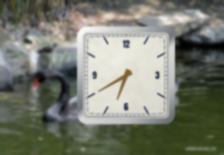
{"hour": 6, "minute": 40}
